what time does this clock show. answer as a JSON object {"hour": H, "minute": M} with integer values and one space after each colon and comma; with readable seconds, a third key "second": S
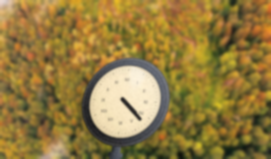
{"hour": 4, "minute": 22}
